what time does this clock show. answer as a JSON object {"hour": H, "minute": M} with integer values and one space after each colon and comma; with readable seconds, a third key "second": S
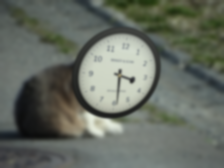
{"hour": 3, "minute": 29}
